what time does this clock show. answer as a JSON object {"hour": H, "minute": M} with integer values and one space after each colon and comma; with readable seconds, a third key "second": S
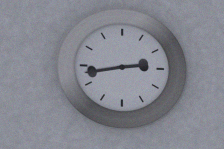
{"hour": 2, "minute": 43}
